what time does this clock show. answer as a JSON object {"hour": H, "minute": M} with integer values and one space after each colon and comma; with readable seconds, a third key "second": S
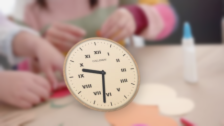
{"hour": 9, "minute": 32}
